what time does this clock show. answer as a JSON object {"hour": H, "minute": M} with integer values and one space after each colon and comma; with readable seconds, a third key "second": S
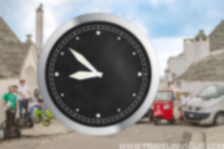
{"hour": 8, "minute": 52}
